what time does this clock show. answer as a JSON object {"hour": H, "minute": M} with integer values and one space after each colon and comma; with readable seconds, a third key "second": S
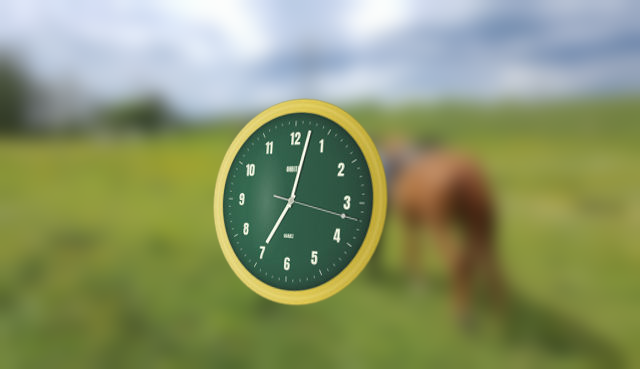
{"hour": 7, "minute": 2, "second": 17}
